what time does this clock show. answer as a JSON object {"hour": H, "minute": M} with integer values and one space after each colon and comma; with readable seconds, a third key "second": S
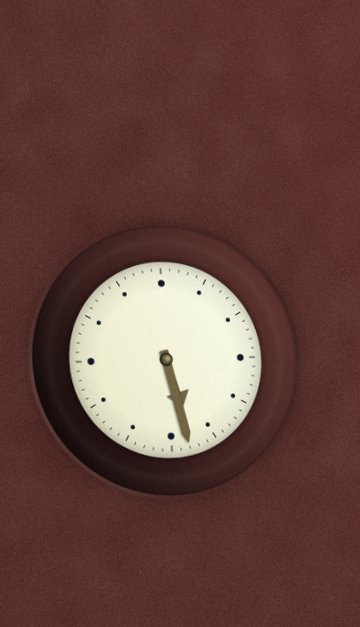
{"hour": 5, "minute": 28}
